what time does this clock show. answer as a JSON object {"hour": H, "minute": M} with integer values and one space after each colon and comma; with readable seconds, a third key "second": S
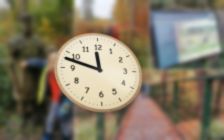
{"hour": 11, "minute": 48}
